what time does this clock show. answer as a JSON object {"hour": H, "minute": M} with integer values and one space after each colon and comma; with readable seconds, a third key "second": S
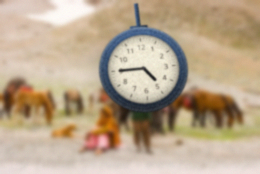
{"hour": 4, "minute": 45}
